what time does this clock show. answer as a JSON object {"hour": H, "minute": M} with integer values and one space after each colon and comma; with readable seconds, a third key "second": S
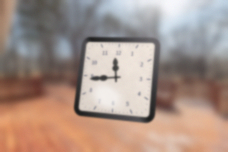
{"hour": 11, "minute": 44}
